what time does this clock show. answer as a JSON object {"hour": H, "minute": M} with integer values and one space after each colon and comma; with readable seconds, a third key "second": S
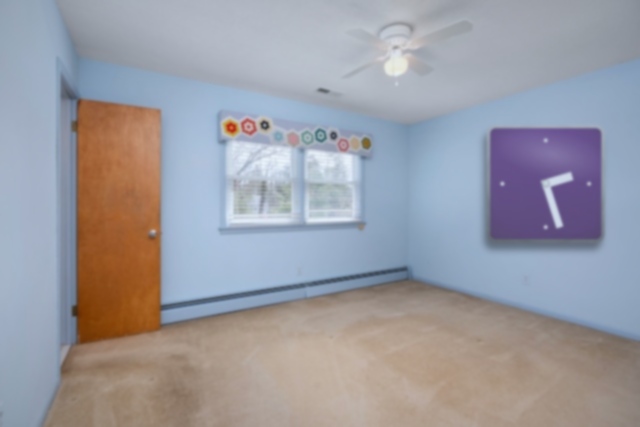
{"hour": 2, "minute": 27}
